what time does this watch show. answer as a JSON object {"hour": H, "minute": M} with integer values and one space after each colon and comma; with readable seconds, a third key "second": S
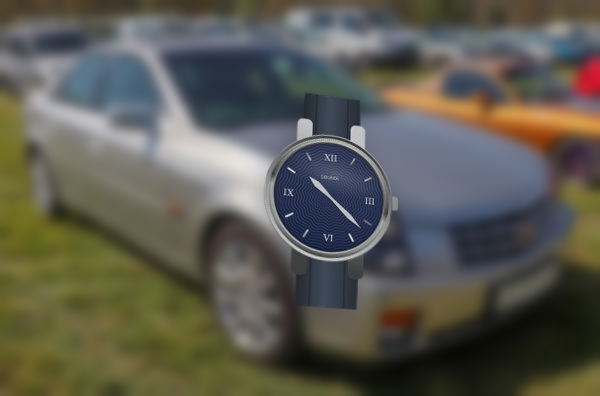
{"hour": 10, "minute": 22}
